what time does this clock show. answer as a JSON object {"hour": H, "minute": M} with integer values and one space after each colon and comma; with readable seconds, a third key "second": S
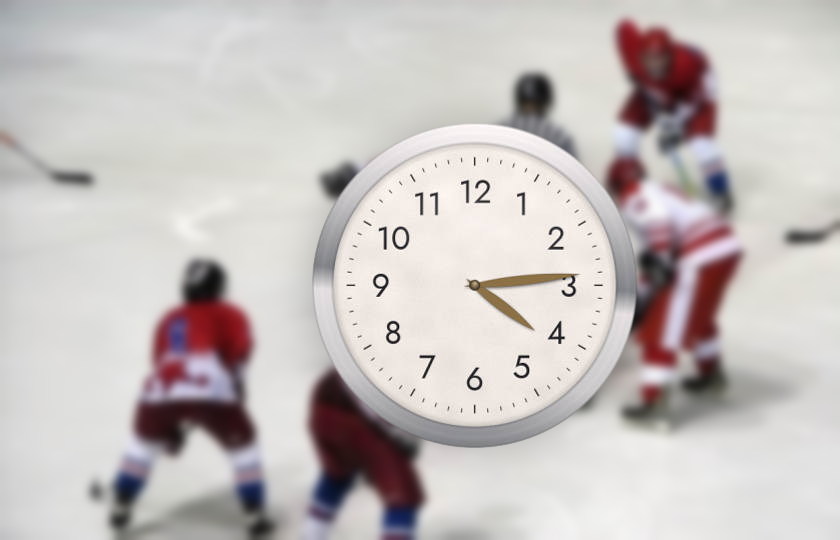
{"hour": 4, "minute": 14}
